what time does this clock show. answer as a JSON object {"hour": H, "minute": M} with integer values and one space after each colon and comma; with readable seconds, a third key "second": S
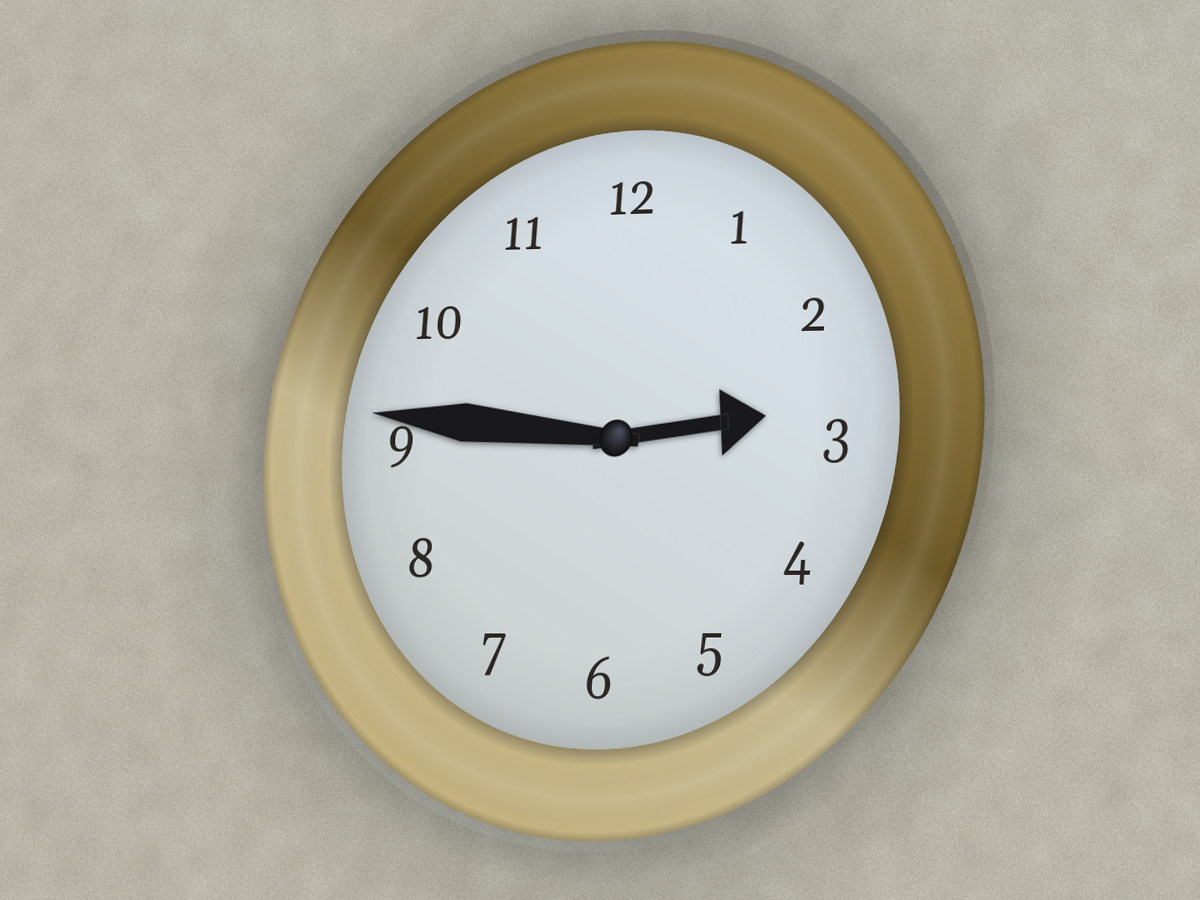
{"hour": 2, "minute": 46}
